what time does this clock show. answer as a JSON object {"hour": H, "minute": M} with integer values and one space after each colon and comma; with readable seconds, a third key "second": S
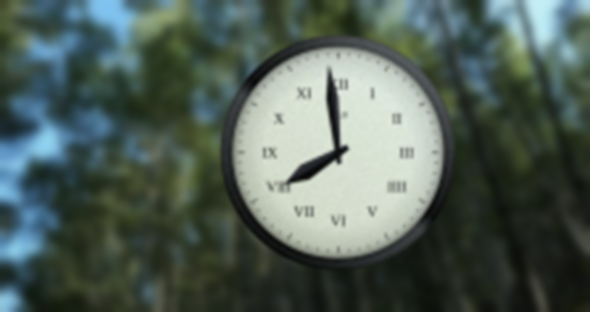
{"hour": 7, "minute": 59}
